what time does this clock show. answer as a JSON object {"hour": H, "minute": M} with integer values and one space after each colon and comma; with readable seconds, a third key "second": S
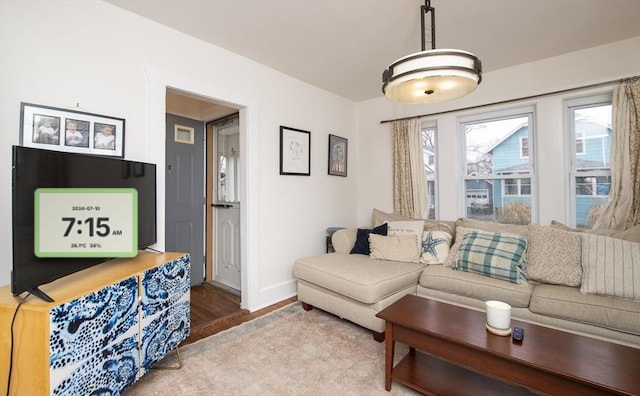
{"hour": 7, "minute": 15}
